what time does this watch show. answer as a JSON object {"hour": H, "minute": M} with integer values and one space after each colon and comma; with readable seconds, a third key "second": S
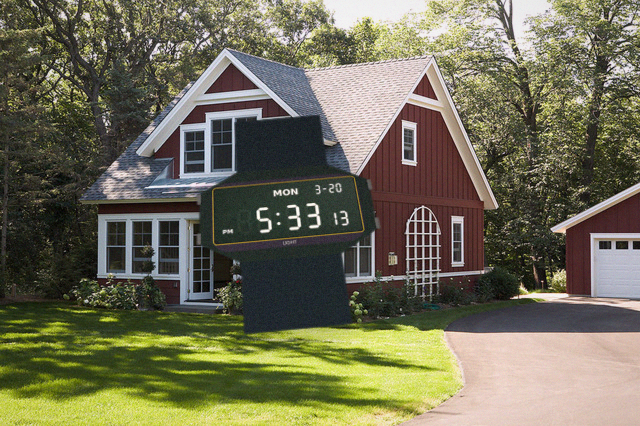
{"hour": 5, "minute": 33, "second": 13}
